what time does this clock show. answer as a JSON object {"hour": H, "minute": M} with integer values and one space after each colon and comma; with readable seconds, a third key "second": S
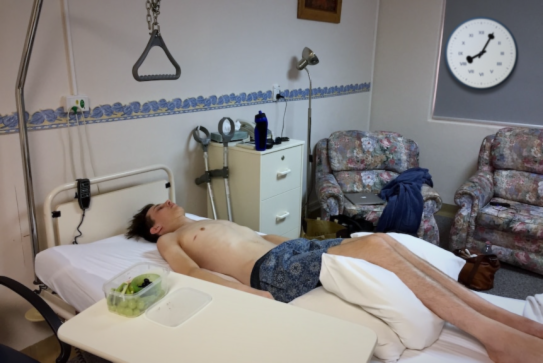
{"hour": 8, "minute": 5}
